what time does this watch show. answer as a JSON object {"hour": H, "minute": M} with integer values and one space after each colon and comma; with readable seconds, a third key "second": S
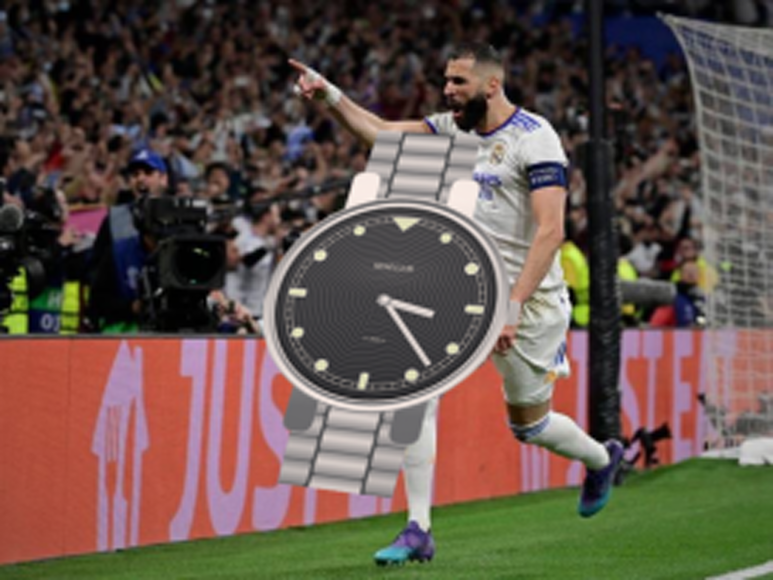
{"hour": 3, "minute": 23}
